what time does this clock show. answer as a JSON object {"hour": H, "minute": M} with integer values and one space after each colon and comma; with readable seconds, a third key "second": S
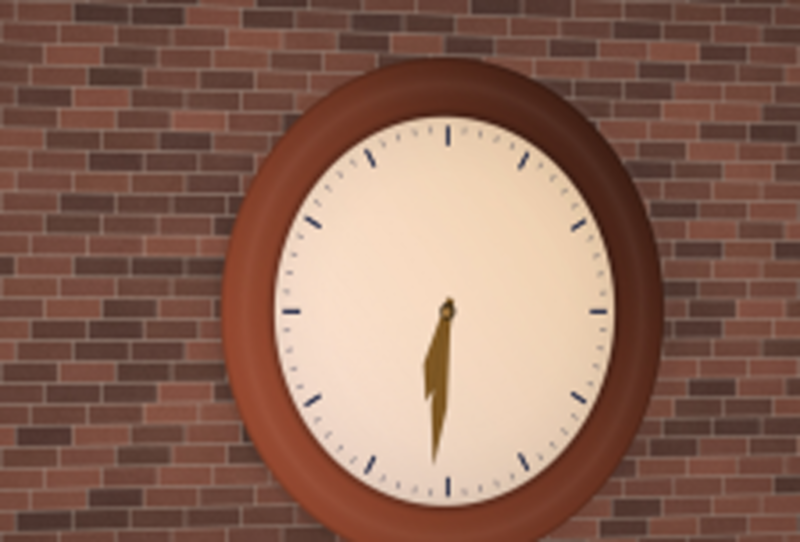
{"hour": 6, "minute": 31}
